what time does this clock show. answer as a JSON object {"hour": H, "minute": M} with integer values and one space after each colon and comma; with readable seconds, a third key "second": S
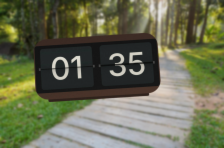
{"hour": 1, "minute": 35}
